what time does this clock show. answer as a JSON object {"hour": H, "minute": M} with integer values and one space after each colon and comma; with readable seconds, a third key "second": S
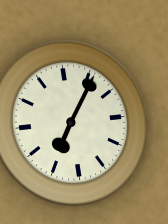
{"hour": 7, "minute": 6}
